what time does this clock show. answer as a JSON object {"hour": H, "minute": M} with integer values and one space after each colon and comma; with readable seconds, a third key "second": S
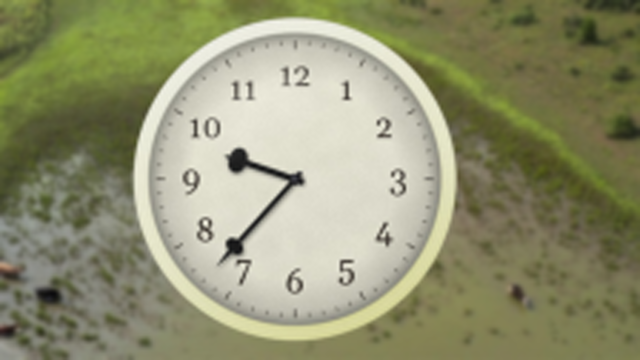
{"hour": 9, "minute": 37}
